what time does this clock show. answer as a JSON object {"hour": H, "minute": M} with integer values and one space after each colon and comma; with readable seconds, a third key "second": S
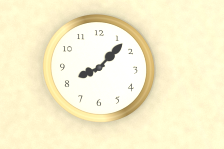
{"hour": 8, "minute": 7}
